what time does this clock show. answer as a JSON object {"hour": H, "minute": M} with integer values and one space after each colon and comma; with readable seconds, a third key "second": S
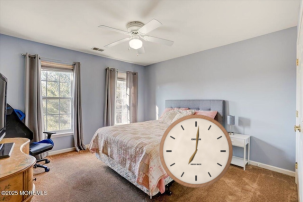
{"hour": 7, "minute": 1}
